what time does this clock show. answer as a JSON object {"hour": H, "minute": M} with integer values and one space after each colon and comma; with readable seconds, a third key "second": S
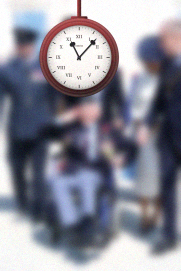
{"hour": 11, "minute": 7}
